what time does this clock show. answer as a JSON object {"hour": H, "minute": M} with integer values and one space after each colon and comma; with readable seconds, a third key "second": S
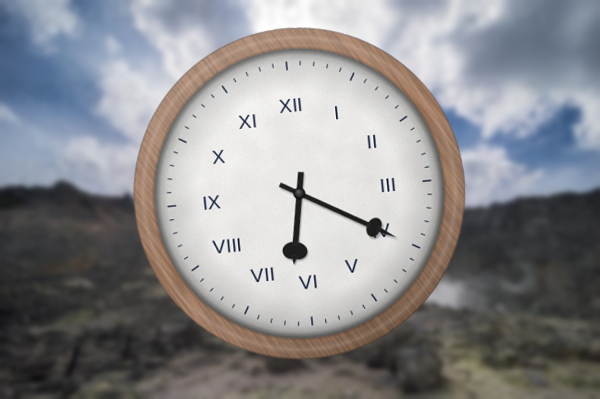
{"hour": 6, "minute": 20}
